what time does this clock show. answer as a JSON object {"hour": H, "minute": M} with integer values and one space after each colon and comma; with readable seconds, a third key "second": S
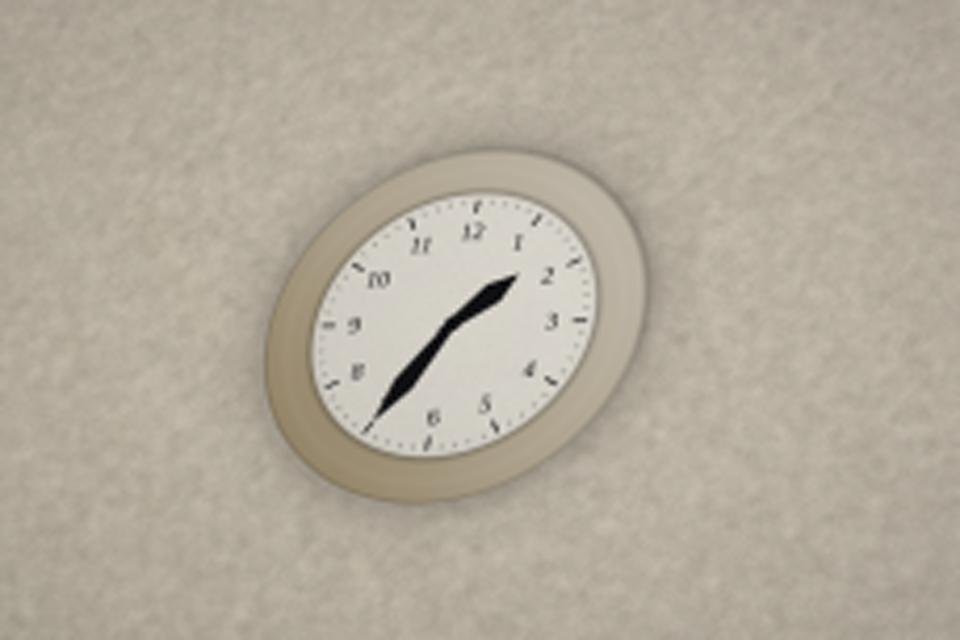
{"hour": 1, "minute": 35}
